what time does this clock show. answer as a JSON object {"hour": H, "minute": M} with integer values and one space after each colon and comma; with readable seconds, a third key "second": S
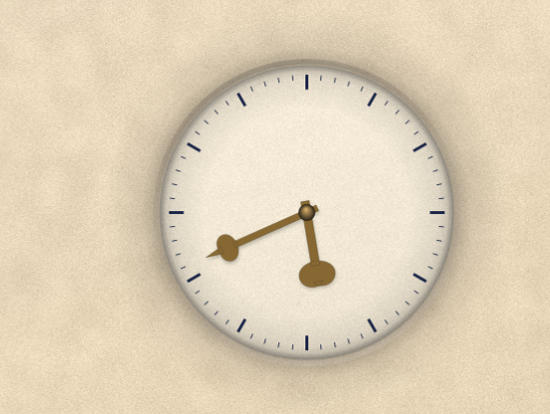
{"hour": 5, "minute": 41}
